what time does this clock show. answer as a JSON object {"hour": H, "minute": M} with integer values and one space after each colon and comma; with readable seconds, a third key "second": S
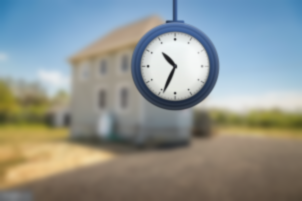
{"hour": 10, "minute": 34}
